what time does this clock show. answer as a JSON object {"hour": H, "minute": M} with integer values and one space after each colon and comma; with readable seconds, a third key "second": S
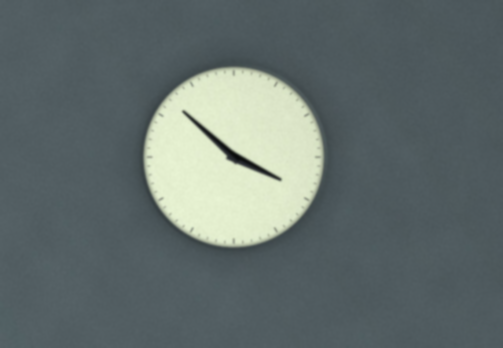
{"hour": 3, "minute": 52}
